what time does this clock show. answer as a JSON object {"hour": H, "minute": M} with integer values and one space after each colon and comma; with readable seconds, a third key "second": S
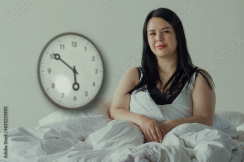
{"hour": 5, "minute": 51}
